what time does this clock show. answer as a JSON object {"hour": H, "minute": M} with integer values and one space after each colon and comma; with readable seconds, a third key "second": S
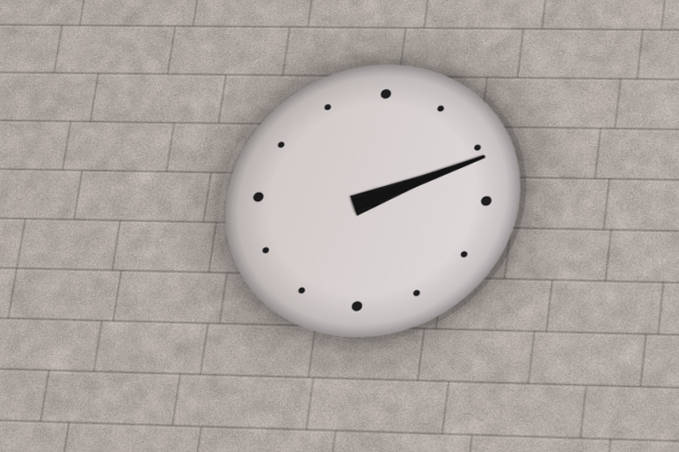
{"hour": 2, "minute": 11}
